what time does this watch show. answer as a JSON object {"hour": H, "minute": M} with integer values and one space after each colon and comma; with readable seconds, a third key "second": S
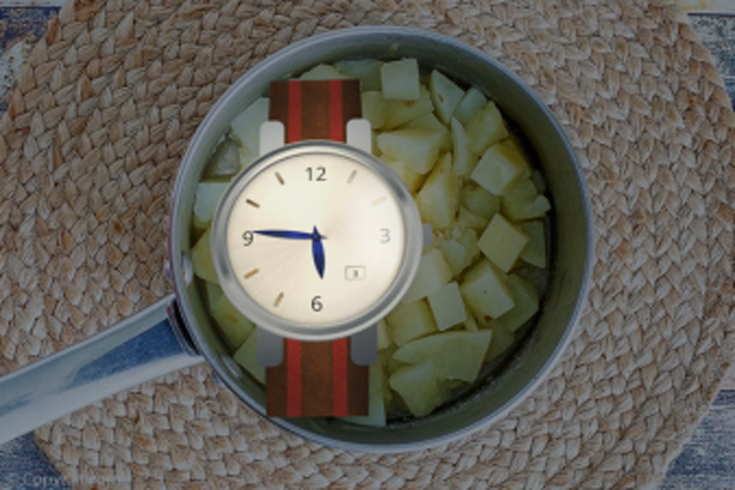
{"hour": 5, "minute": 46}
